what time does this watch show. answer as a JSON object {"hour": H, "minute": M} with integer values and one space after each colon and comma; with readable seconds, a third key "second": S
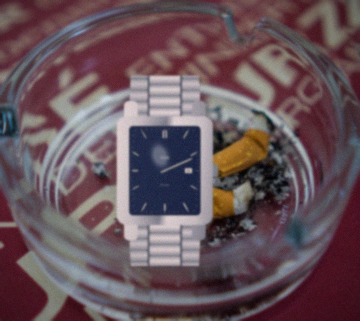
{"hour": 2, "minute": 11}
